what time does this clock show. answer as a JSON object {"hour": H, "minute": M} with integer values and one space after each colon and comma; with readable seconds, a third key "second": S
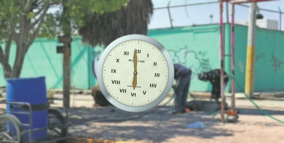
{"hour": 5, "minute": 59}
